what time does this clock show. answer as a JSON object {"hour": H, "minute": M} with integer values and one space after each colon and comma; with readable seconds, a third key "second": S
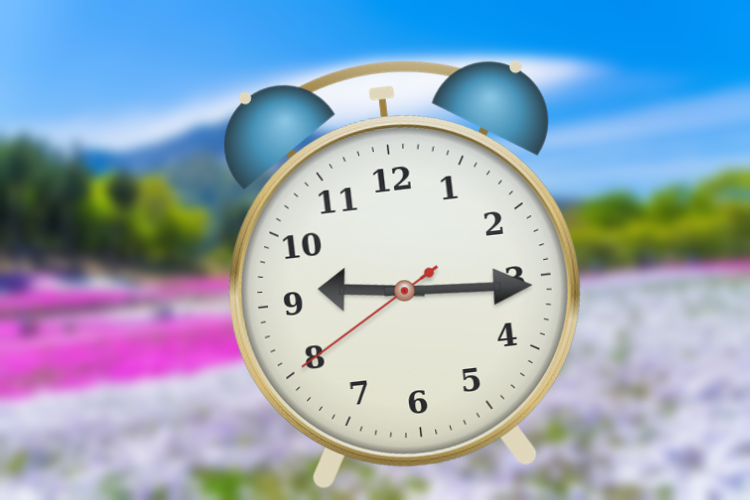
{"hour": 9, "minute": 15, "second": 40}
